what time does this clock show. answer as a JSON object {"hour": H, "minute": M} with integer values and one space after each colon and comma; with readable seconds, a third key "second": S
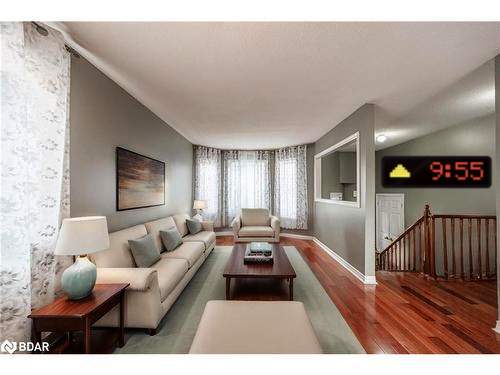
{"hour": 9, "minute": 55}
